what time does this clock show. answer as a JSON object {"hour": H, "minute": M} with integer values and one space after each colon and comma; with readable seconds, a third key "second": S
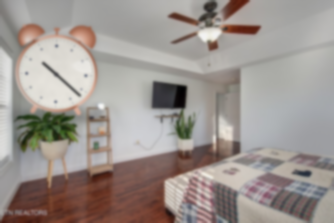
{"hour": 10, "minute": 22}
